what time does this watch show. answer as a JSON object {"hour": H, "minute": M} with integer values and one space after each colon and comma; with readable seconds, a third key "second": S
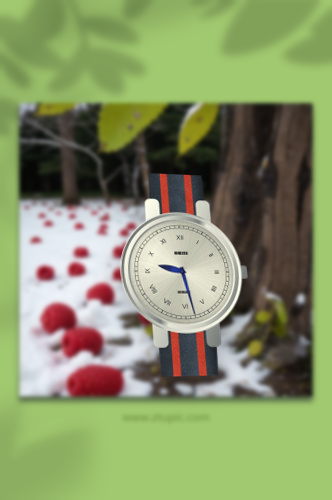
{"hour": 9, "minute": 28}
